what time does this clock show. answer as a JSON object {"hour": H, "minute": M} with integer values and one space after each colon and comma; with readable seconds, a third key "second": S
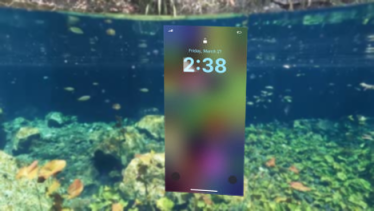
{"hour": 2, "minute": 38}
